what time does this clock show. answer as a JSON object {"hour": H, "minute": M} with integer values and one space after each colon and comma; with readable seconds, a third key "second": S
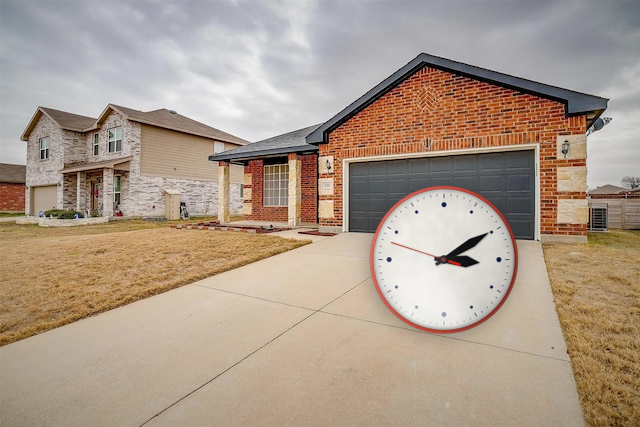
{"hour": 3, "minute": 9, "second": 48}
